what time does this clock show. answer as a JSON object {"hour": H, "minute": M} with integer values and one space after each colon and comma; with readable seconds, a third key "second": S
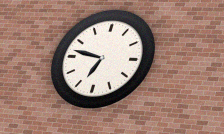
{"hour": 6, "minute": 47}
